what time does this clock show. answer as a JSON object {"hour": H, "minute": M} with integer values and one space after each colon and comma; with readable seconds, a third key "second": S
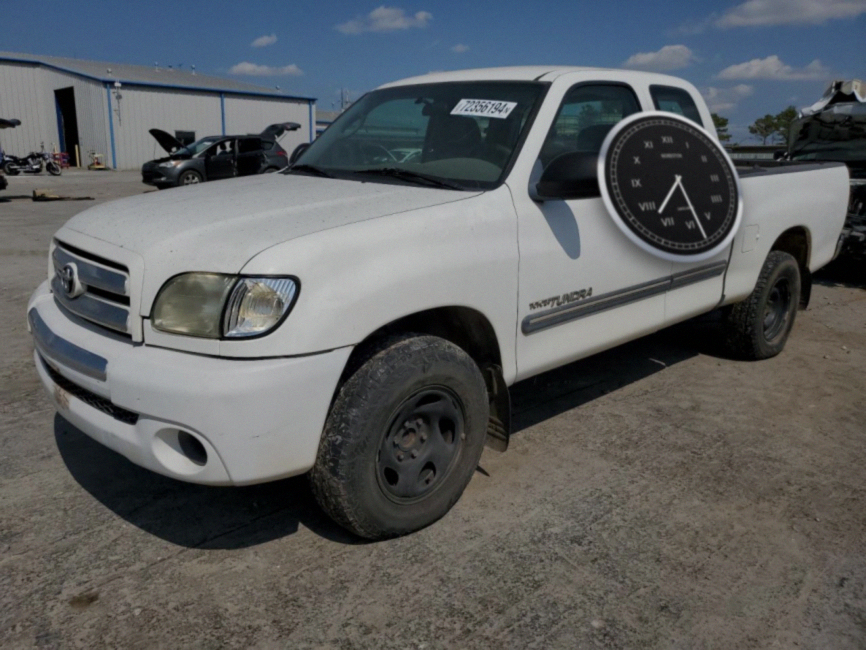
{"hour": 7, "minute": 28}
